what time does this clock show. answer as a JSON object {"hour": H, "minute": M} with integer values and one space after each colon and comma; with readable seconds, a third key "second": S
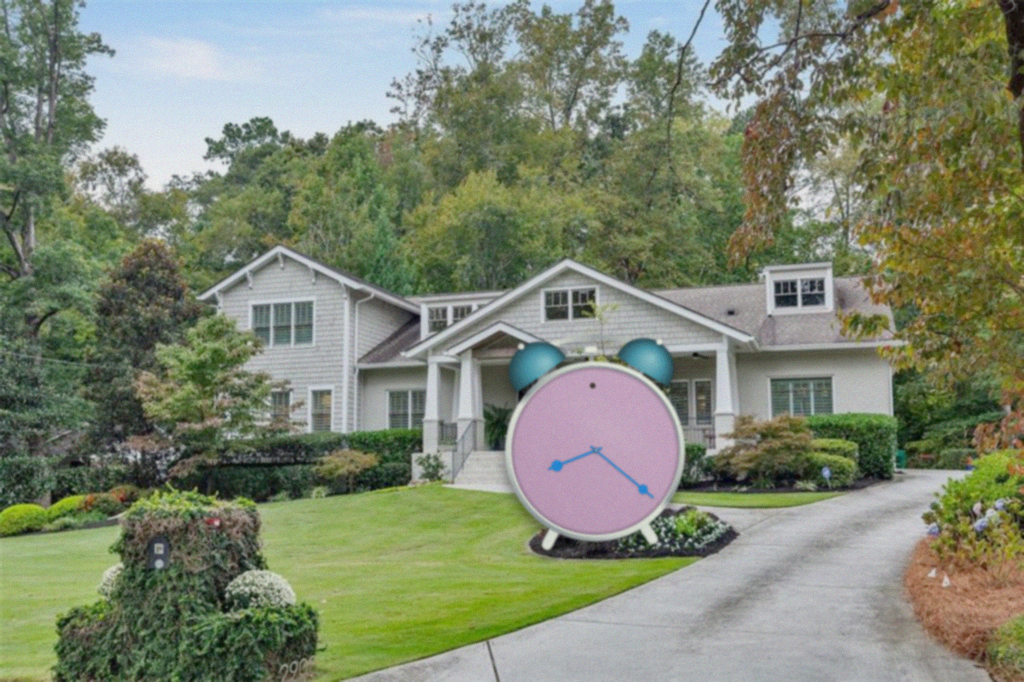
{"hour": 8, "minute": 22}
